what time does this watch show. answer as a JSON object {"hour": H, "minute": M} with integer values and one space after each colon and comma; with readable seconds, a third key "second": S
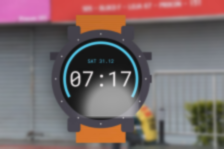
{"hour": 7, "minute": 17}
